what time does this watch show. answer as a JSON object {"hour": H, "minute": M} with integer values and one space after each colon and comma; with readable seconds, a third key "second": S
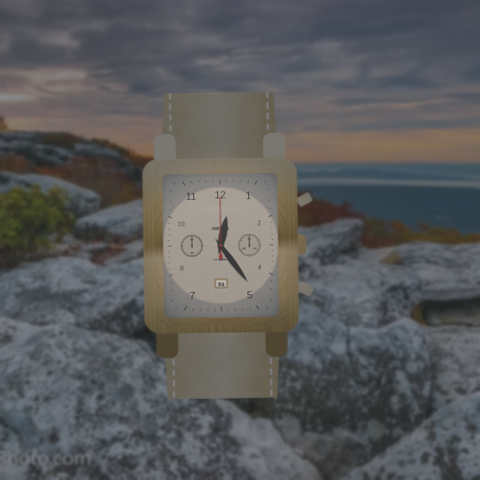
{"hour": 12, "minute": 24}
